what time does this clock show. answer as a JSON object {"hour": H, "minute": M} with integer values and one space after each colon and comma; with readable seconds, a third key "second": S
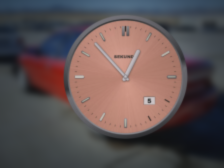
{"hour": 12, "minute": 53}
